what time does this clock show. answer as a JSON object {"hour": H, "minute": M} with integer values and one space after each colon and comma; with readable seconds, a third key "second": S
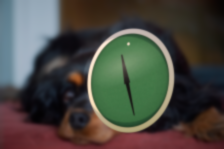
{"hour": 11, "minute": 27}
